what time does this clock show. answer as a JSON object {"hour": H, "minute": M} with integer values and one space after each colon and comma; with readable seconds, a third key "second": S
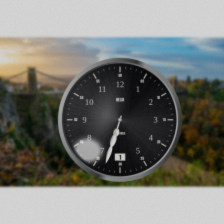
{"hour": 6, "minute": 33}
